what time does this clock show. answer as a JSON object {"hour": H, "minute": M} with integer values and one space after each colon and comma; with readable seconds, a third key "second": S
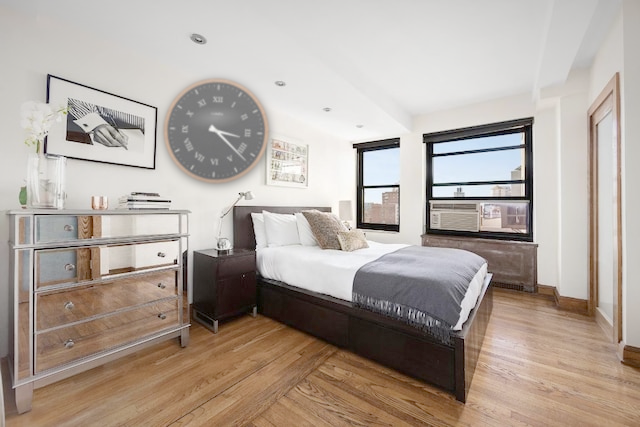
{"hour": 3, "minute": 22}
